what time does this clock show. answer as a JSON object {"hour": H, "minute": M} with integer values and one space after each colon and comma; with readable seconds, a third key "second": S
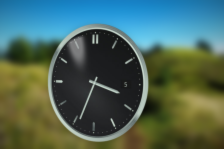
{"hour": 3, "minute": 34}
